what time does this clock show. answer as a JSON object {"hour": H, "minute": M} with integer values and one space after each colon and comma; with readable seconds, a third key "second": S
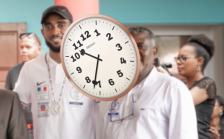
{"hour": 10, "minute": 37}
